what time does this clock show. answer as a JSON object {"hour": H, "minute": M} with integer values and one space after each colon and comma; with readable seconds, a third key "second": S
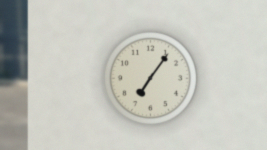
{"hour": 7, "minute": 6}
